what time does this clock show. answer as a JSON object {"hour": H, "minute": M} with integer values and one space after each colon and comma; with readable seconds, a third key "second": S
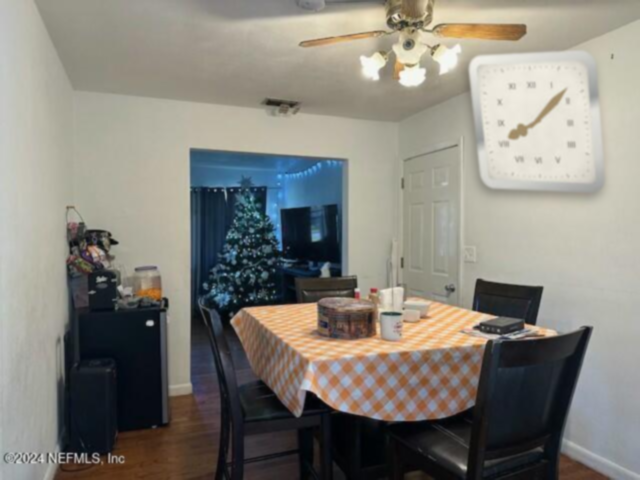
{"hour": 8, "minute": 8}
